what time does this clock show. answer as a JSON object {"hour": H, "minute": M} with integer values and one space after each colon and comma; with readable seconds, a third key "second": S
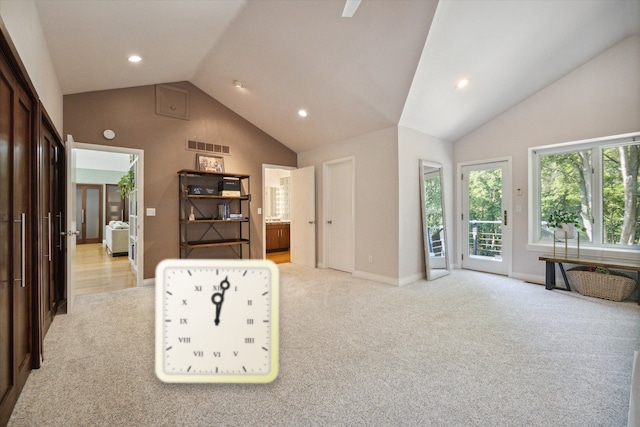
{"hour": 12, "minute": 2}
